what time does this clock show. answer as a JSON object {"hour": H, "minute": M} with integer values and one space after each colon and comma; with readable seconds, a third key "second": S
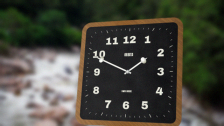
{"hour": 1, "minute": 49}
